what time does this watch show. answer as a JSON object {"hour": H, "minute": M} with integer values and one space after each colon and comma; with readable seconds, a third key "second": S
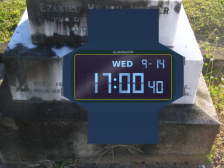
{"hour": 17, "minute": 0, "second": 40}
